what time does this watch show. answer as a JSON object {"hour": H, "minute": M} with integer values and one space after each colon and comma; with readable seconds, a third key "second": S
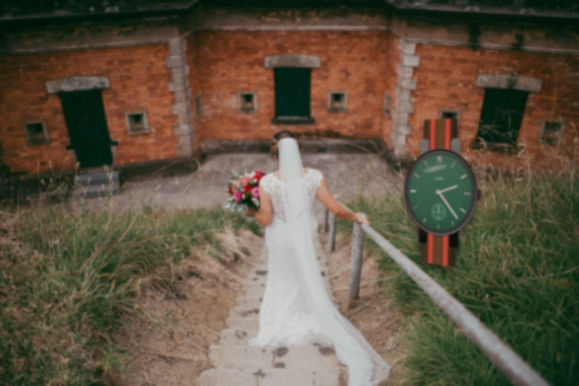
{"hour": 2, "minute": 23}
